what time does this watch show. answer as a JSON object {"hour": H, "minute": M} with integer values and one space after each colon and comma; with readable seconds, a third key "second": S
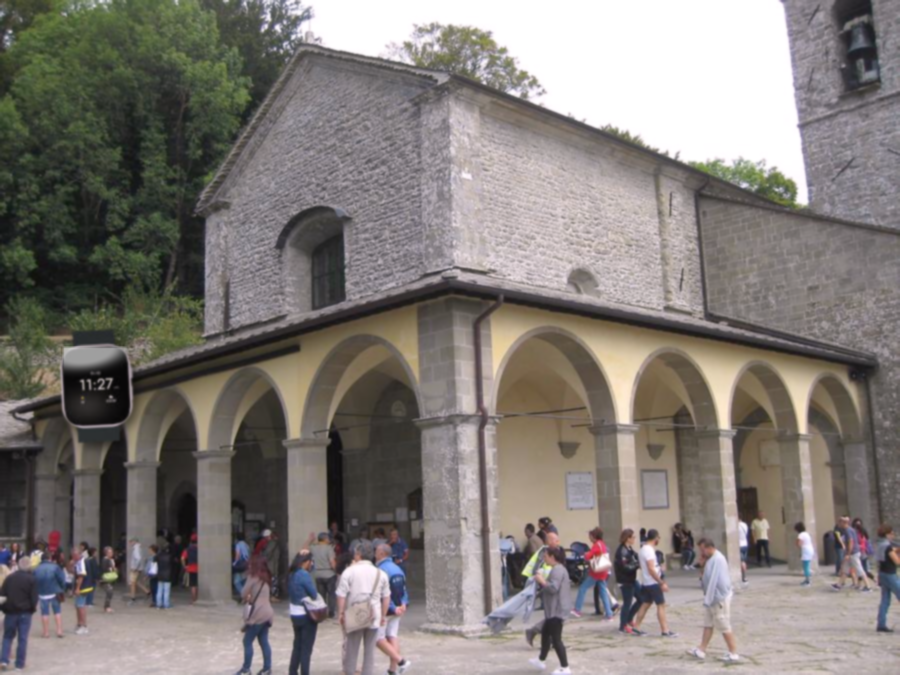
{"hour": 11, "minute": 27}
